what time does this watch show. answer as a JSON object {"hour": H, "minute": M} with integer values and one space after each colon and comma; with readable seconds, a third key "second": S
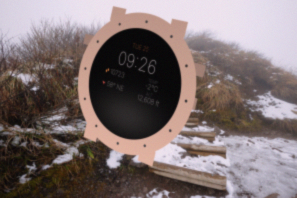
{"hour": 9, "minute": 26}
